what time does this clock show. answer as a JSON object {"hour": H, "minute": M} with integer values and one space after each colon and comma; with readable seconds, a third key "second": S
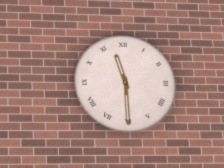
{"hour": 11, "minute": 30}
